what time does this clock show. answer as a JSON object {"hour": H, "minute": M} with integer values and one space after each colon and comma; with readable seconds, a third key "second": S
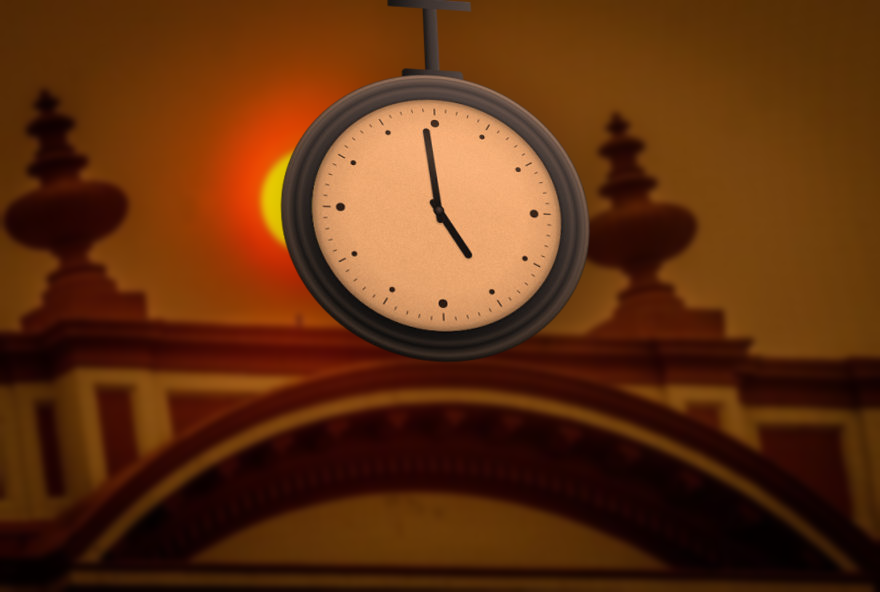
{"hour": 4, "minute": 59}
